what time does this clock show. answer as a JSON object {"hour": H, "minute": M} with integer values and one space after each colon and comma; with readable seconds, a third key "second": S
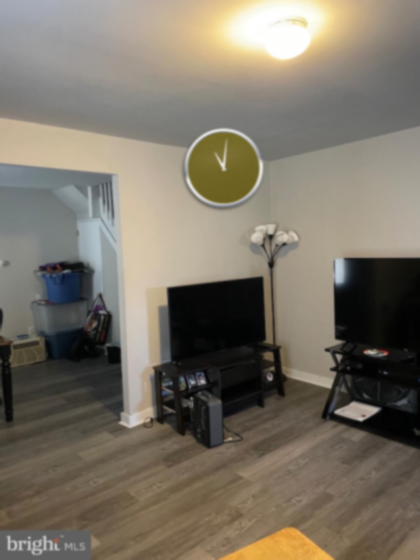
{"hour": 11, "minute": 1}
